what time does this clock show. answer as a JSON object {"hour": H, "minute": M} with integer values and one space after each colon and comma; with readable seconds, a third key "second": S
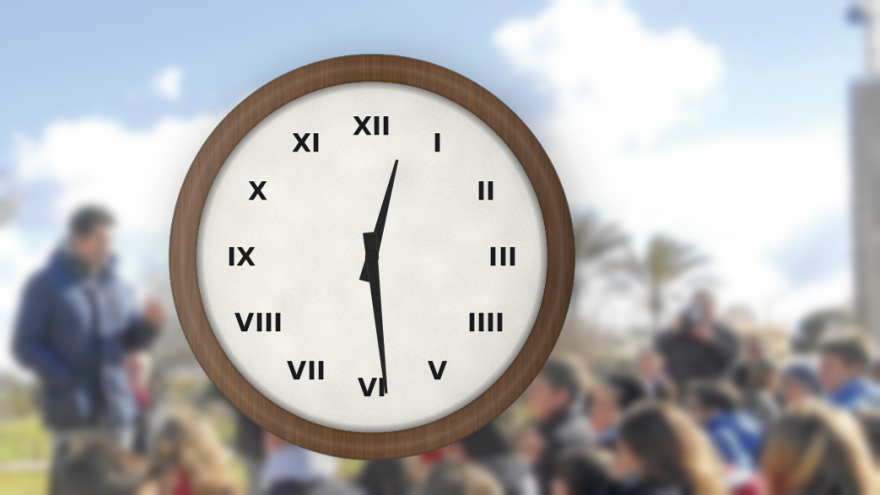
{"hour": 12, "minute": 29}
